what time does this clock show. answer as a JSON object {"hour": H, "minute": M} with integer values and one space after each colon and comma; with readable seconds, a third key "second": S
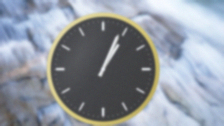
{"hour": 1, "minute": 4}
